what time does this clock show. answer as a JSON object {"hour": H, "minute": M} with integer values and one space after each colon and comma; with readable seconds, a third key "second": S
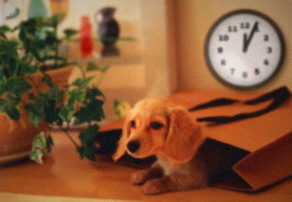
{"hour": 12, "minute": 4}
